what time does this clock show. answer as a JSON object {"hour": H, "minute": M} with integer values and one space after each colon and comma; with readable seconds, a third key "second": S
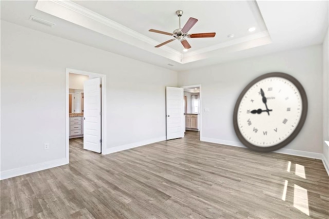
{"hour": 8, "minute": 56}
